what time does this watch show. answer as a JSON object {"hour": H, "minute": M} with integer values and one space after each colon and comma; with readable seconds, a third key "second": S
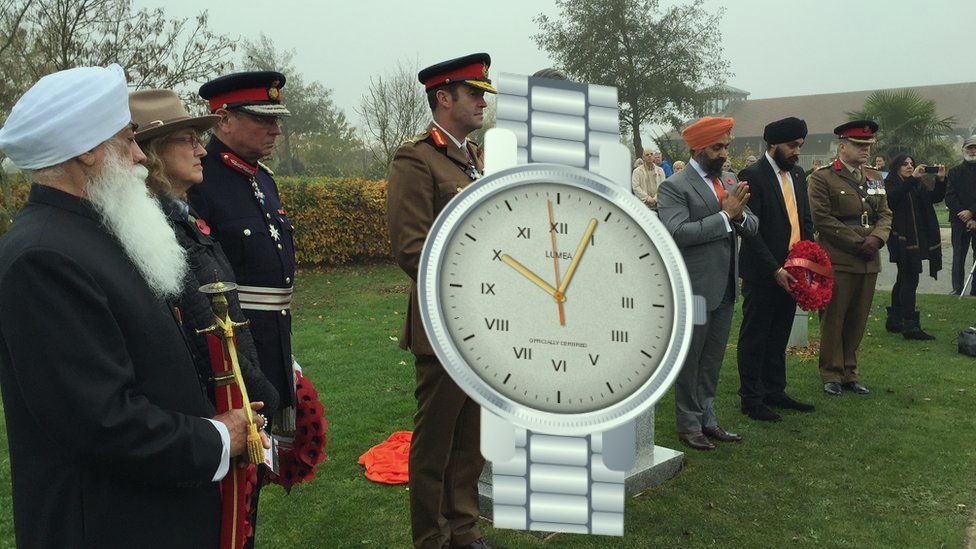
{"hour": 10, "minute": 3, "second": 59}
